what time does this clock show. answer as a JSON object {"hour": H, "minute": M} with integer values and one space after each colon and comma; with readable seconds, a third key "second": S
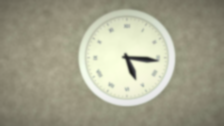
{"hour": 5, "minute": 16}
